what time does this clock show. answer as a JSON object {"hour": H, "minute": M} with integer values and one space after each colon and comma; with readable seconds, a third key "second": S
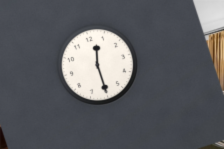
{"hour": 12, "minute": 30}
